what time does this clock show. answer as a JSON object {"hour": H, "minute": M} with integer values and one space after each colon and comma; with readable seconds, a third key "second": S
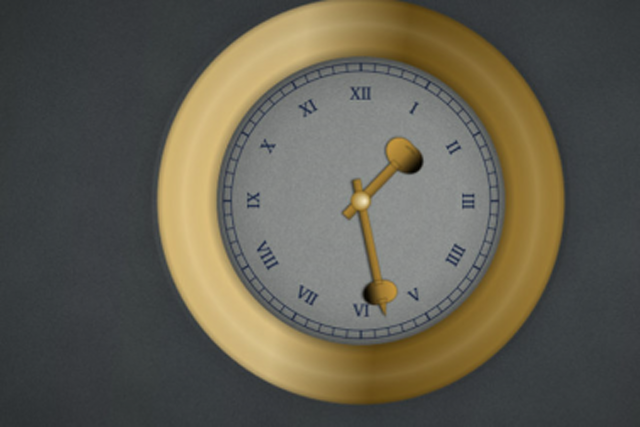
{"hour": 1, "minute": 28}
